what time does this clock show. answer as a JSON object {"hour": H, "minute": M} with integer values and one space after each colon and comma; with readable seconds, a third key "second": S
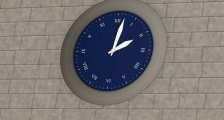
{"hour": 2, "minute": 2}
